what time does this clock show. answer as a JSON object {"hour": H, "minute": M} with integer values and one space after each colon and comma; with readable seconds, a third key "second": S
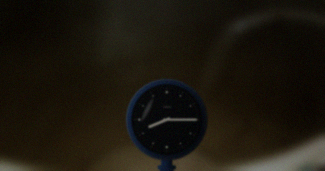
{"hour": 8, "minute": 15}
